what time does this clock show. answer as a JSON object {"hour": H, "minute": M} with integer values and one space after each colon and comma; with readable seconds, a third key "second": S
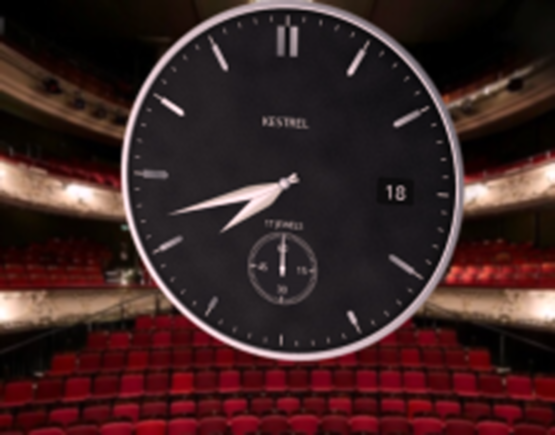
{"hour": 7, "minute": 42}
